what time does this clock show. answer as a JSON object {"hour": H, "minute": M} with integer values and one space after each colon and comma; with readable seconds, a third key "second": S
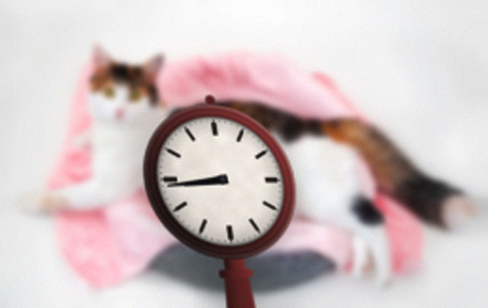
{"hour": 8, "minute": 44}
